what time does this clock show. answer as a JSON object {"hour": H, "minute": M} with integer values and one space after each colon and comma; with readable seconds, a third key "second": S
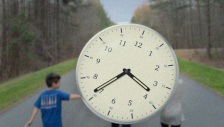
{"hour": 3, "minute": 36}
